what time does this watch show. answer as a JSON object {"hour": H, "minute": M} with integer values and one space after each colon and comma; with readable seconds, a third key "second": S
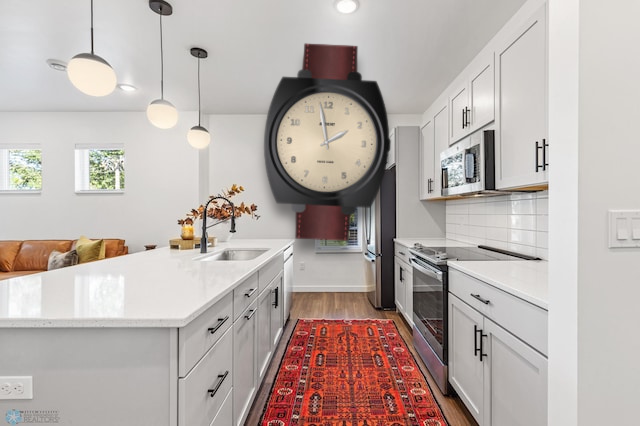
{"hour": 1, "minute": 58}
